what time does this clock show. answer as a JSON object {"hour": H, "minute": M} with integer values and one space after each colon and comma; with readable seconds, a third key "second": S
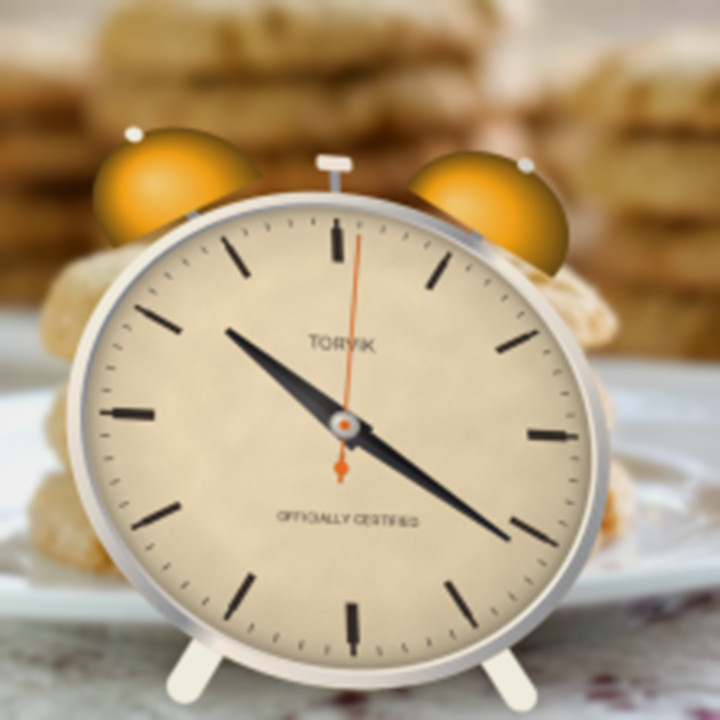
{"hour": 10, "minute": 21, "second": 1}
